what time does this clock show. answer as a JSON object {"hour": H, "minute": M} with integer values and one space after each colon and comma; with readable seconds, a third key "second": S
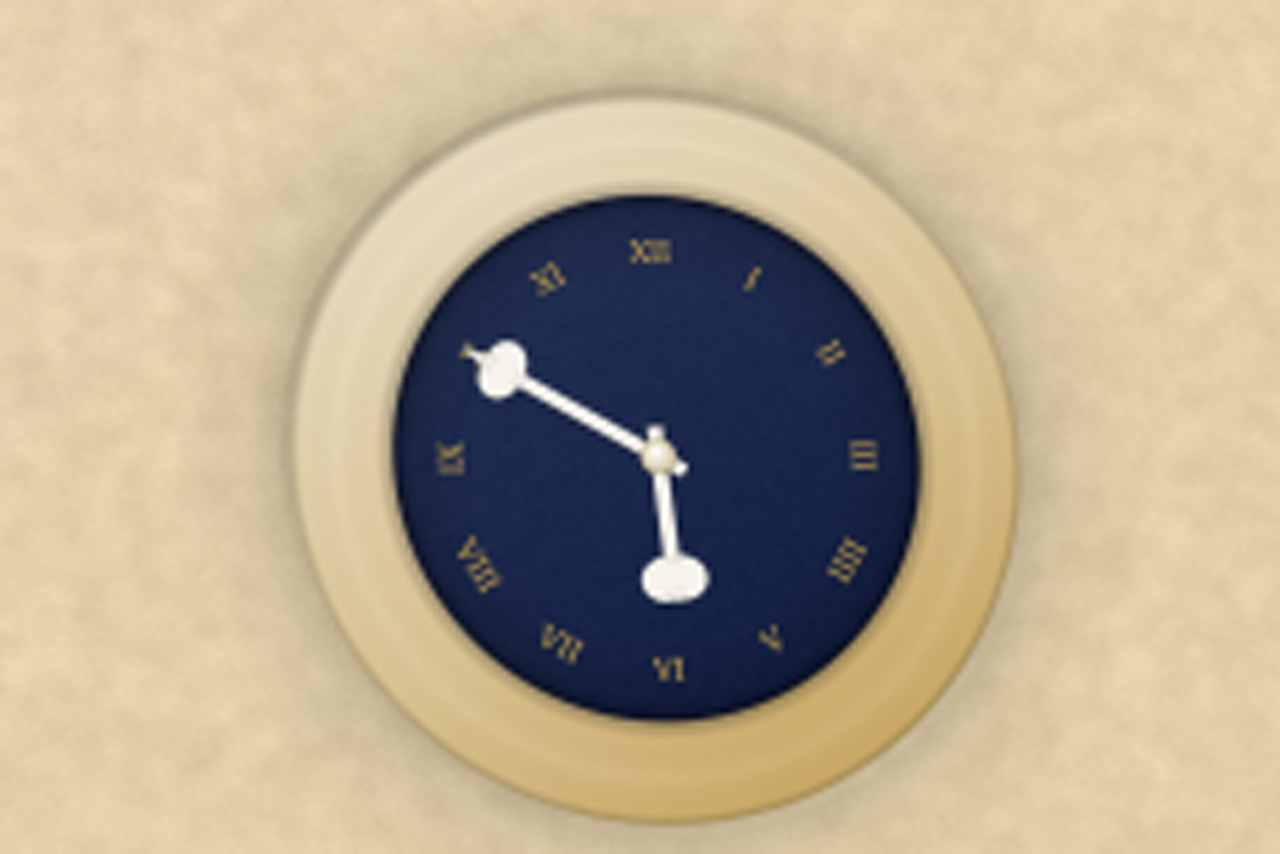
{"hour": 5, "minute": 50}
